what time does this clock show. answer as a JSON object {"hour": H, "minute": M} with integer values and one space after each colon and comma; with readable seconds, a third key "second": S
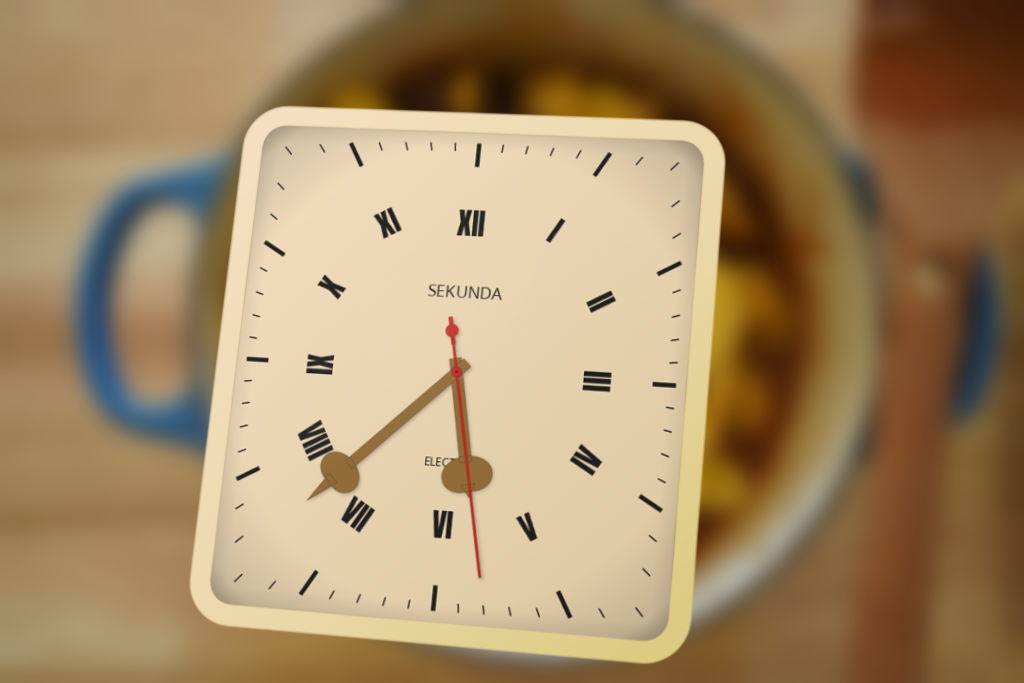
{"hour": 5, "minute": 37, "second": 28}
